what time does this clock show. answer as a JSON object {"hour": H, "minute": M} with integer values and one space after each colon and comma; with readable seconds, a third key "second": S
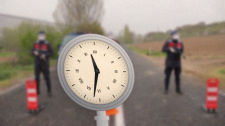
{"hour": 11, "minute": 32}
